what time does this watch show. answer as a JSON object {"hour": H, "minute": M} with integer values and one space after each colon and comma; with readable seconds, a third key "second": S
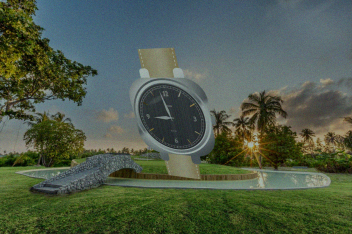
{"hour": 8, "minute": 58}
